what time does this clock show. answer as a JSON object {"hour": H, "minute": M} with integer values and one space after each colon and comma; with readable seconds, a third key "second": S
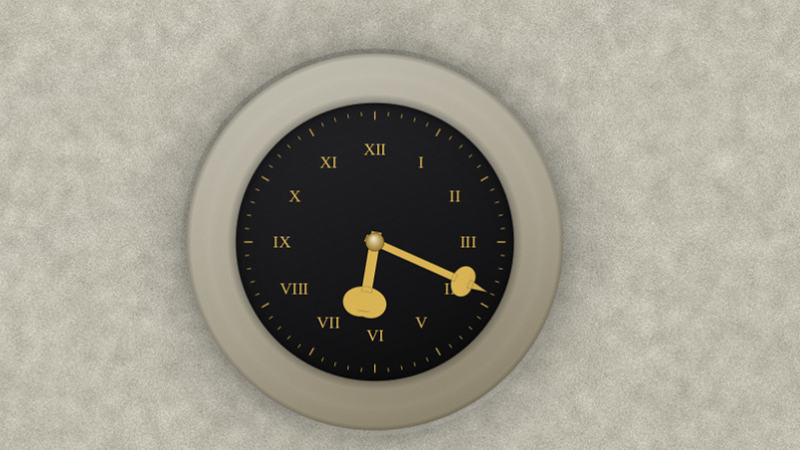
{"hour": 6, "minute": 19}
